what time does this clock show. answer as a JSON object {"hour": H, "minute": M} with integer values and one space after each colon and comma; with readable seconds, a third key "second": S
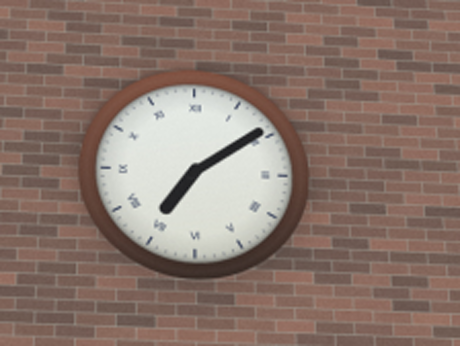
{"hour": 7, "minute": 9}
